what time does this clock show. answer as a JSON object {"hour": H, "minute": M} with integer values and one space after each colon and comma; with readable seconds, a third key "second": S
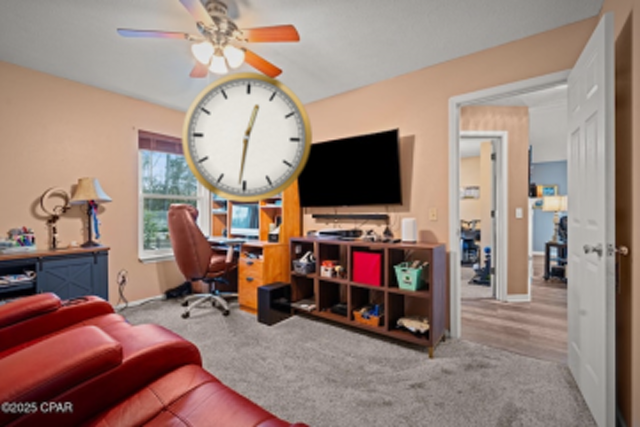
{"hour": 12, "minute": 31}
